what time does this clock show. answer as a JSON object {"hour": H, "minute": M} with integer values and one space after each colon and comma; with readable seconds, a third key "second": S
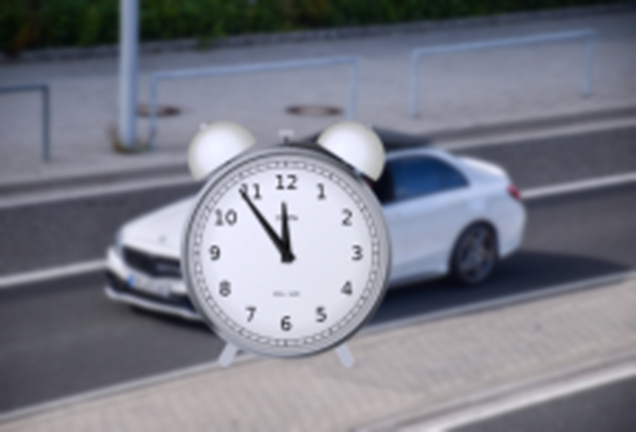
{"hour": 11, "minute": 54}
